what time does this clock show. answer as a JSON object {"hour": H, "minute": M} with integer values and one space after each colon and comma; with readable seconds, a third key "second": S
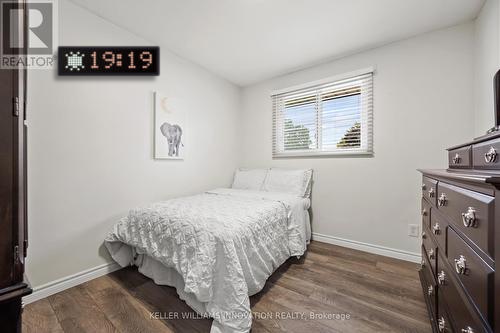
{"hour": 19, "minute": 19}
